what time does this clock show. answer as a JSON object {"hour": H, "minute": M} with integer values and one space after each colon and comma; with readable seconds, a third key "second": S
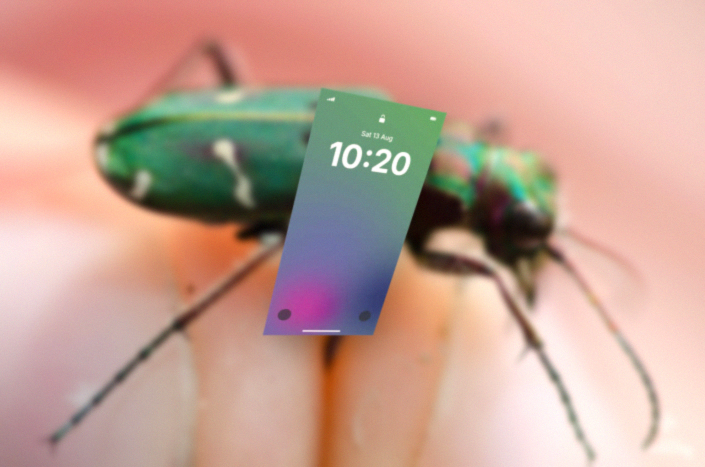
{"hour": 10, "minute": 20}
